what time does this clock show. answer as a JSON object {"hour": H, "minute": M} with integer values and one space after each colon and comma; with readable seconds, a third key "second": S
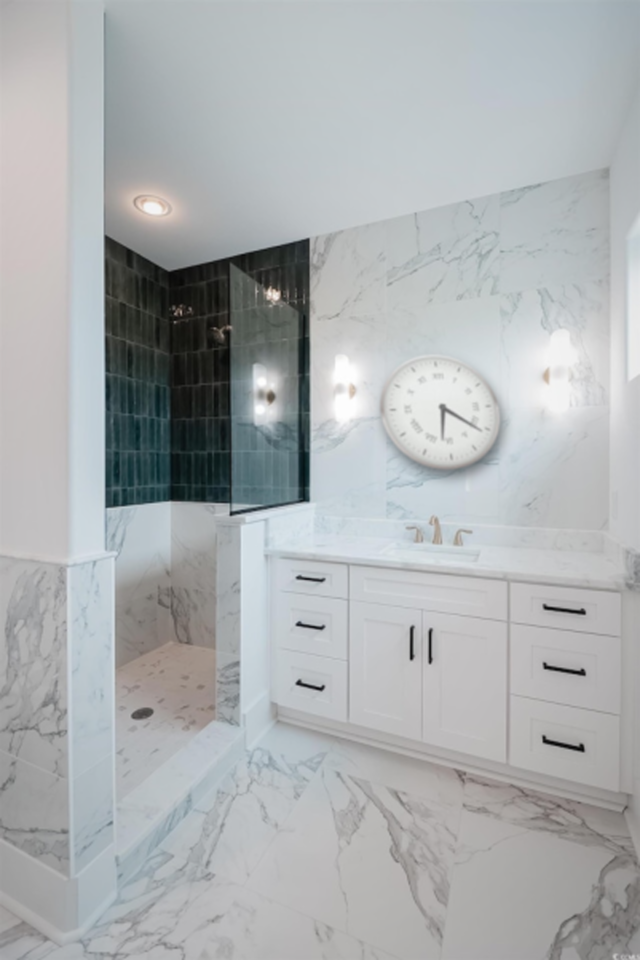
{"hour": 6, "minute": 21}
